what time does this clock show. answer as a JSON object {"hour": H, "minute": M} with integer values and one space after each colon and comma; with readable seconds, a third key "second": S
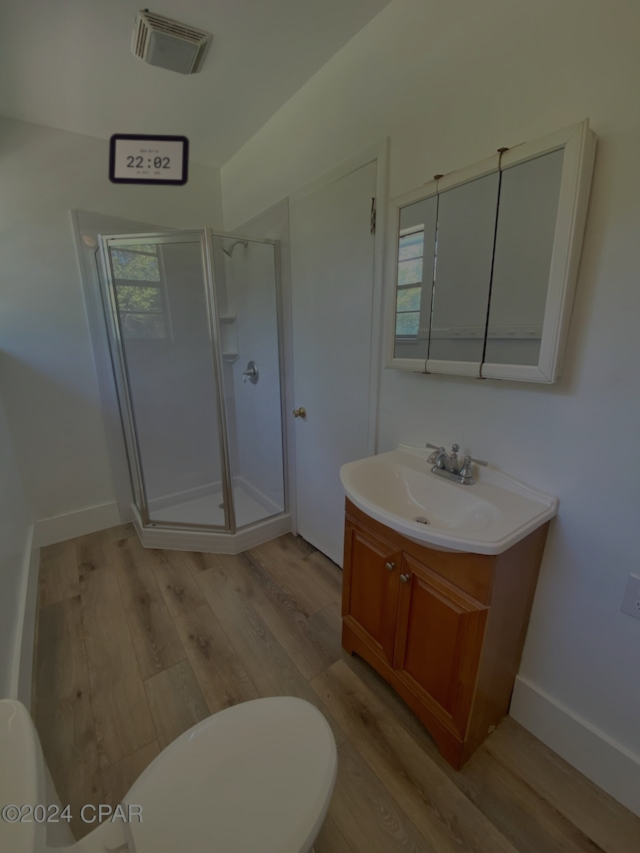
{"hour": 22, "minute": 2}
